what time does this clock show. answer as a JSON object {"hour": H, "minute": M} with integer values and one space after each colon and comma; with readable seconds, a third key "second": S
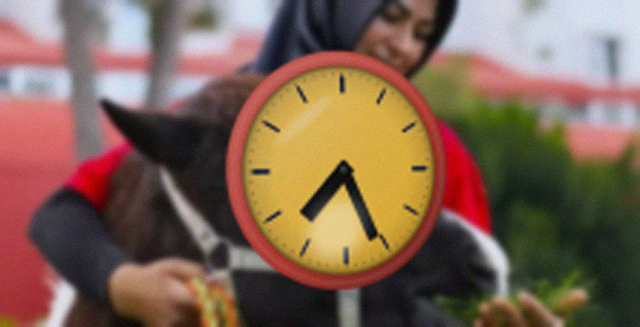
{"hour": 7, "minute": 26}
